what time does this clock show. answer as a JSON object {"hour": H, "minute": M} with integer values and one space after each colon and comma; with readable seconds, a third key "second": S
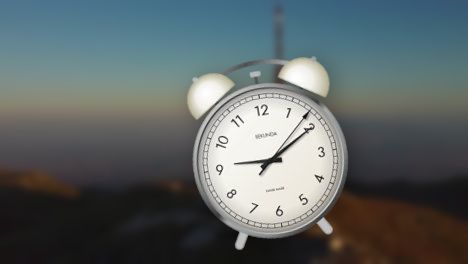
{"hour": 9, "minute": 10, "second": 8}
